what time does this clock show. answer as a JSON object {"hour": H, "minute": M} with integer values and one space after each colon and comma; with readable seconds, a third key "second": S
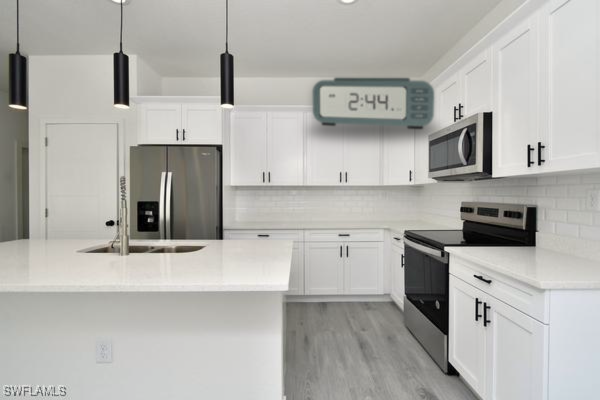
{"hour": 2, "minute": 44}
